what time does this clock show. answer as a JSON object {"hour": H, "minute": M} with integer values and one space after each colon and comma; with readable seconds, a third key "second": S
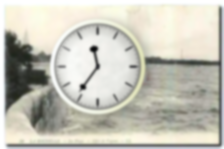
{"hour": 11, "minute": 36}
